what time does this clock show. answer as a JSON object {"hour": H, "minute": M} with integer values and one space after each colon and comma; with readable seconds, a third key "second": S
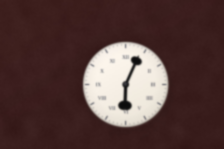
{"hour": 6, "minute": 4}
